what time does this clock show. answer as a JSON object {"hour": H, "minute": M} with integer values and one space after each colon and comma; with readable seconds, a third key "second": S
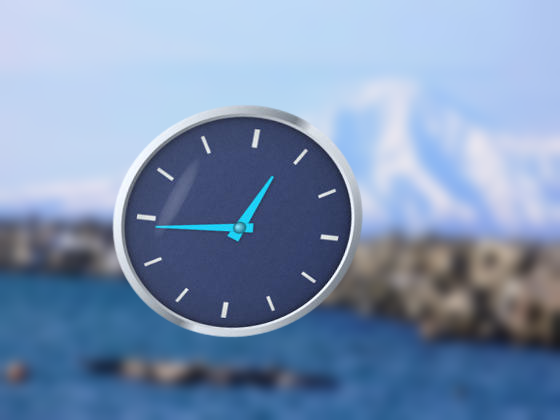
{"hour": 12, "minute": 44}
